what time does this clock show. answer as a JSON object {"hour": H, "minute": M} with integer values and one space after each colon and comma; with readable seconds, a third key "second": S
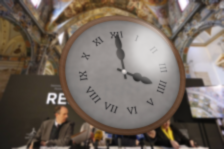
{"hour": 4, "minute": 0}
